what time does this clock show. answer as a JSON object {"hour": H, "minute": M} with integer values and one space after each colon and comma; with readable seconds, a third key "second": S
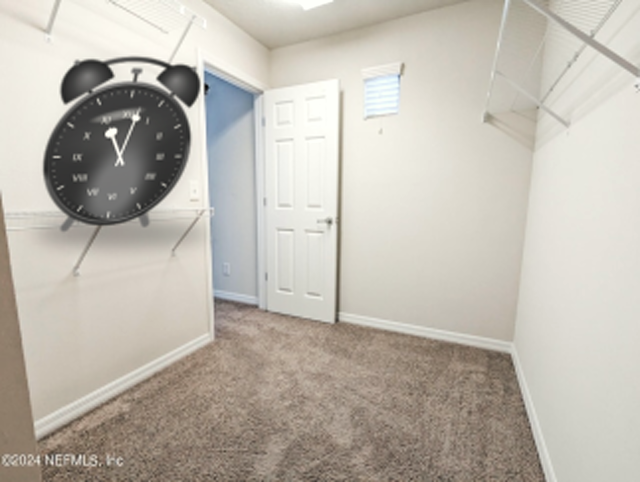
{"hour": 11, "minute": 2}
